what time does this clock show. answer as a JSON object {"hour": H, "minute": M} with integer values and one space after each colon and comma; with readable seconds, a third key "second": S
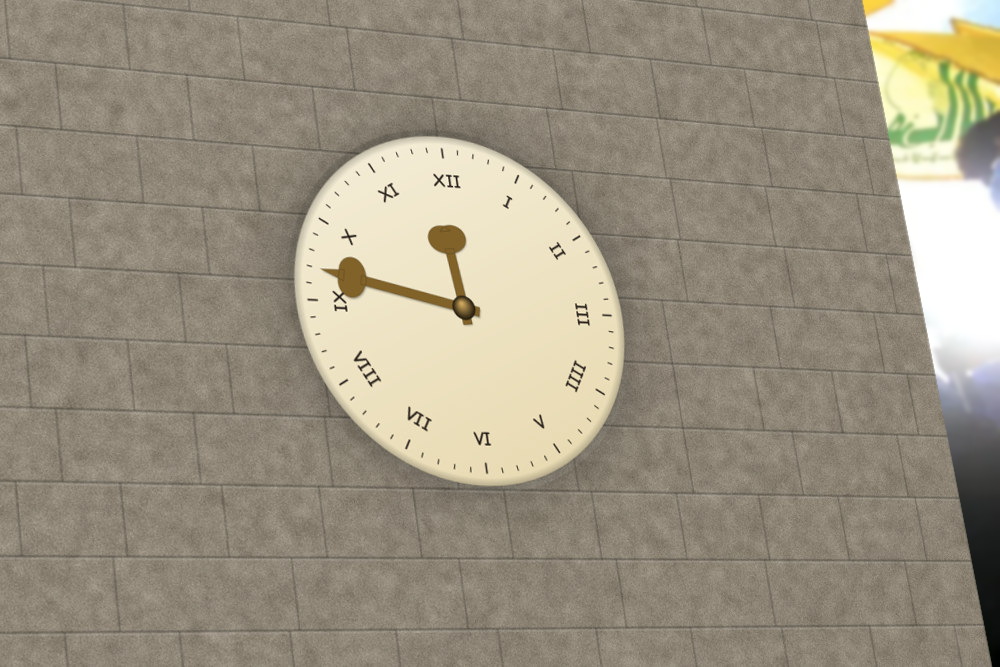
{"hour": 11, "minute": 47}
